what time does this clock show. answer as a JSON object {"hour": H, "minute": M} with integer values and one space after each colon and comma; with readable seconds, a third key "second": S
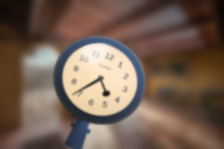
{"hour": 4, "minute": 36}
